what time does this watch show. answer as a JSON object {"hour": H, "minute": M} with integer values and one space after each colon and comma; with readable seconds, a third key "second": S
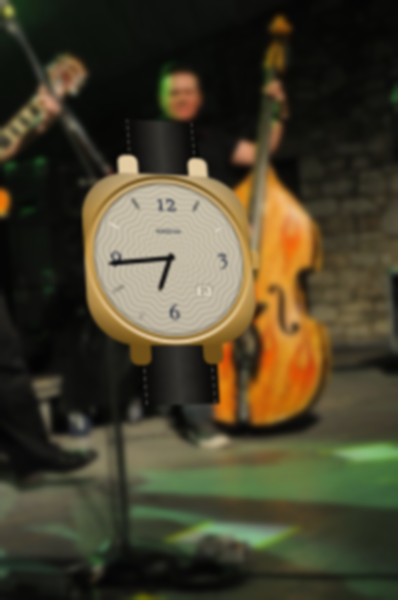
{"hour": 6, "minute": 44}
